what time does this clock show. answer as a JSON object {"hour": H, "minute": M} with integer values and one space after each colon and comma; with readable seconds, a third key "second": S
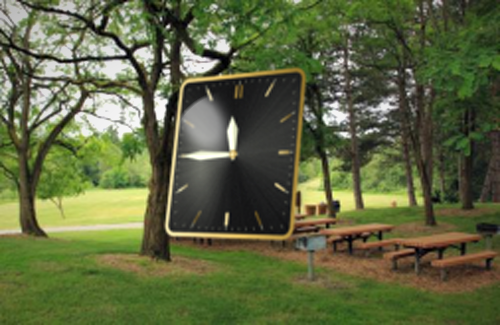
{"hour": 11, "minute": 45}
